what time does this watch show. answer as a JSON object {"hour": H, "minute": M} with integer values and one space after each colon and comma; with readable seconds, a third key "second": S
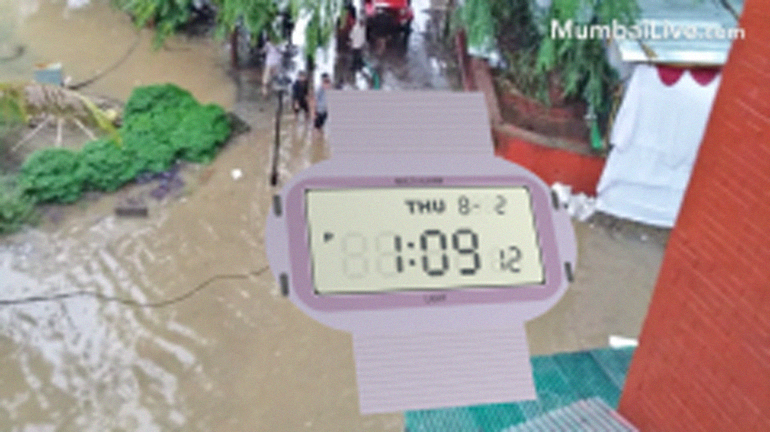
{"hour": 1, "minute": 9, "second": 12}
